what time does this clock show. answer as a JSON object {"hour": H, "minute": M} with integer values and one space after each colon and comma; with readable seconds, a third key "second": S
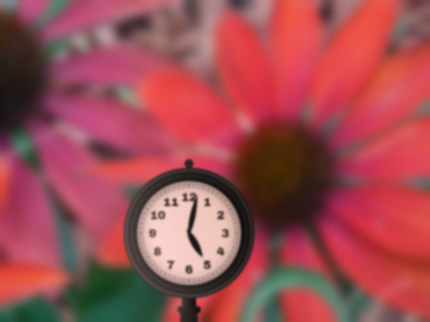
{"hour": 5, "minute": 2}
